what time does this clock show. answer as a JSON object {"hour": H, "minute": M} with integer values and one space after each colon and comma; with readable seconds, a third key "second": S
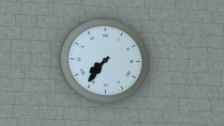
{"hour": 7, "minute": 36}
